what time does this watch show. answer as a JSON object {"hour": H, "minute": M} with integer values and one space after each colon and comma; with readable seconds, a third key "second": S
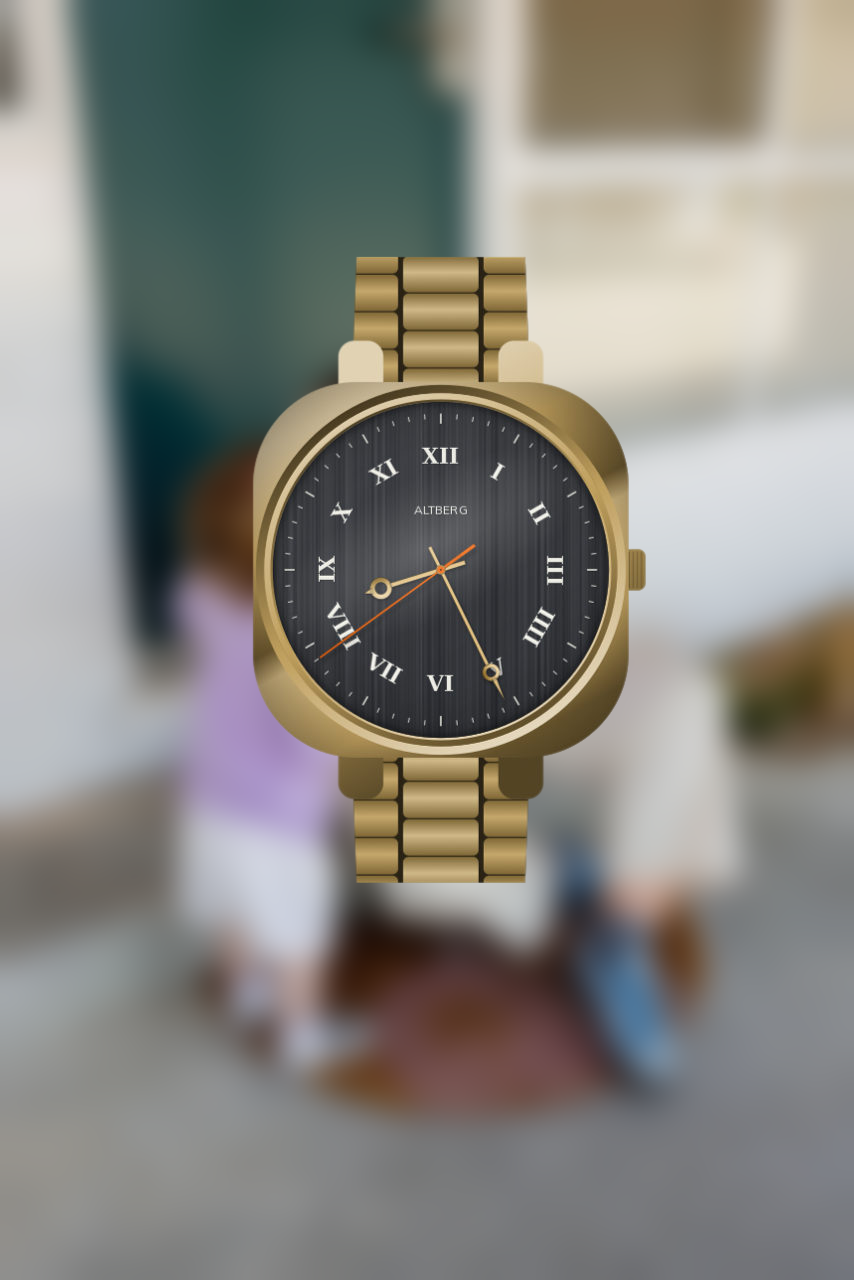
{"hour": 8, "minute": 25, "second": 39}
